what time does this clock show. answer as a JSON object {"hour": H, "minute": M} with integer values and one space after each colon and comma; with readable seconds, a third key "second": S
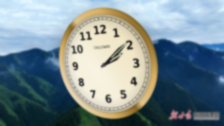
{"hour": 2, "minute": 9}
